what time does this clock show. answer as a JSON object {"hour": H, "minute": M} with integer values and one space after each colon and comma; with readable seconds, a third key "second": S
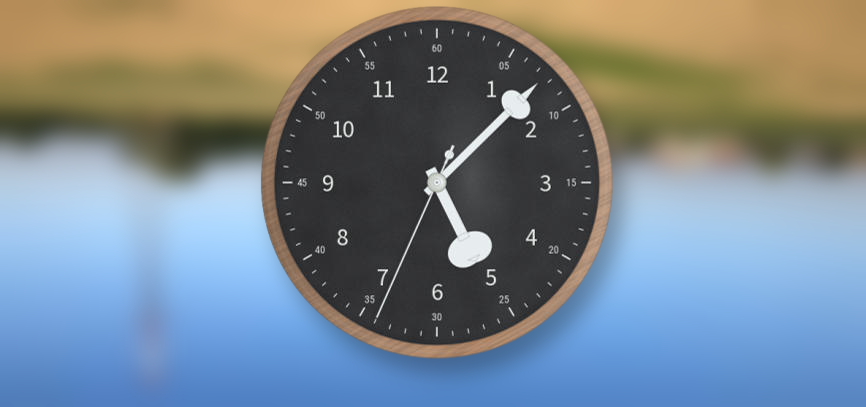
{"hour": 5, "minute": 7, "second": 34}
